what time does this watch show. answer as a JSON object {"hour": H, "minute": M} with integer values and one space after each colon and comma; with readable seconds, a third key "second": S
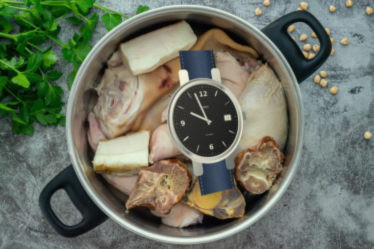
{"hour": 9, "minute": 57}
